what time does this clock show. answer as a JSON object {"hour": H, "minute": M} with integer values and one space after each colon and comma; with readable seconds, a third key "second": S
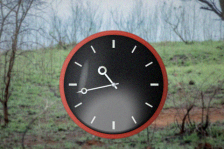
{"hour": 10, "minute": 43}
